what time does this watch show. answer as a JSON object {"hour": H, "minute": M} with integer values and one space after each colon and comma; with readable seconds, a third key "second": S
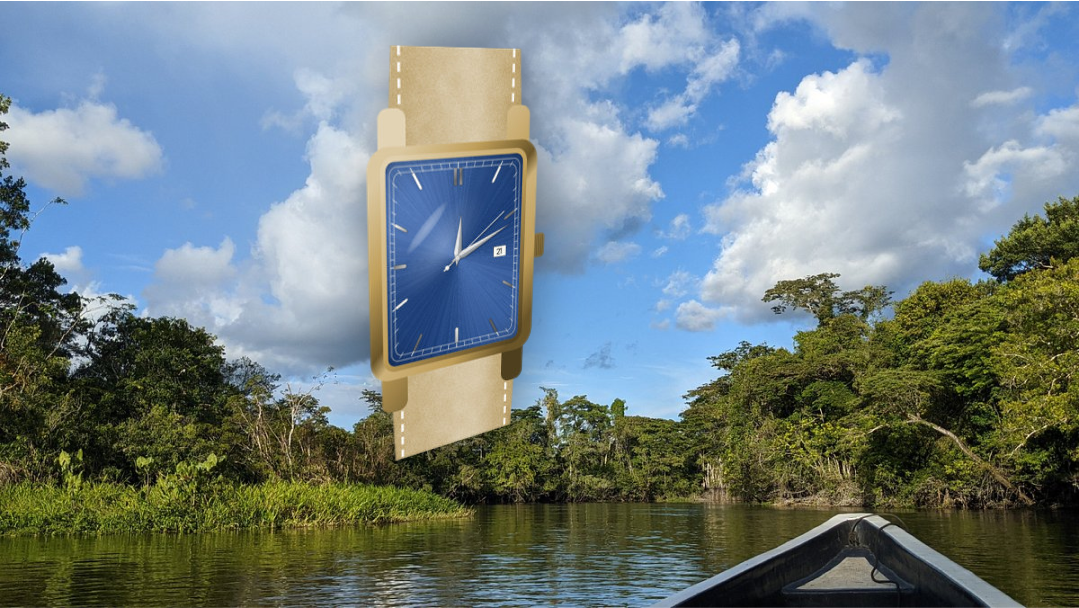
{"hour": 12, "minute": 11, "second": 9}
